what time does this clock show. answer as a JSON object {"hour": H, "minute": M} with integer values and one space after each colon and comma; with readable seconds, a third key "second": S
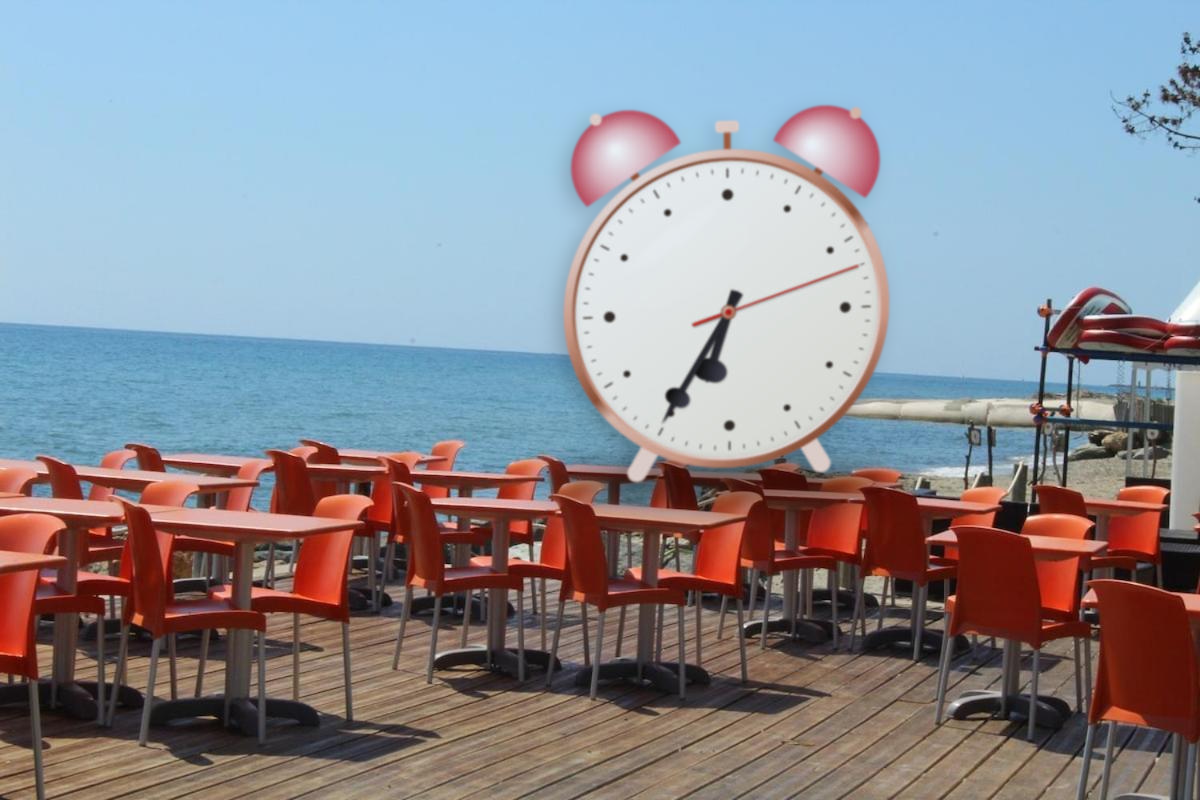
{"hour": 6, "minute": 35, "second": 12}
